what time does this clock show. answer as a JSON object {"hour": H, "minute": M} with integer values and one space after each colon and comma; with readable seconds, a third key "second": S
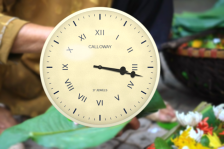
{"hour": 3, "minute": 17}
